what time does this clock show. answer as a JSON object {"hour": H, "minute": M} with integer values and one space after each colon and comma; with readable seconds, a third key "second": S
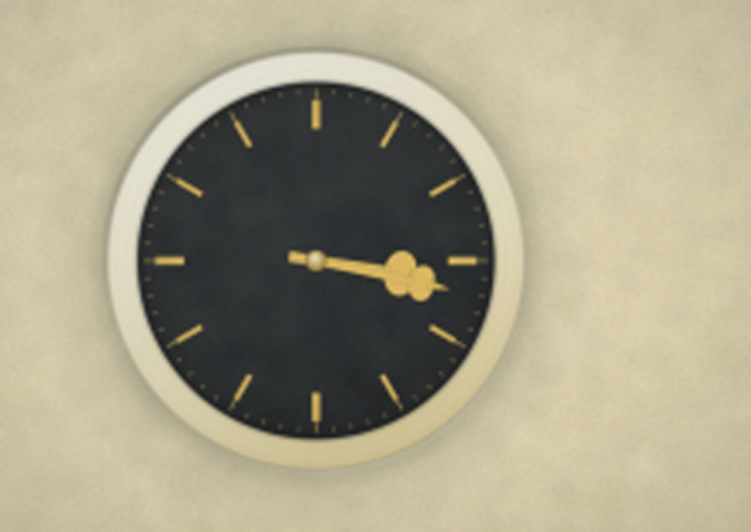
{"hour": 3, "minute": 17}
